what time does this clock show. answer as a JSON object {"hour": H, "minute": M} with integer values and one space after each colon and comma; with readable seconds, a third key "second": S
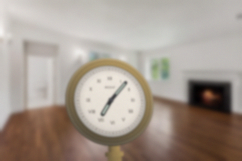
{"hour": 7, "minute": 7}
